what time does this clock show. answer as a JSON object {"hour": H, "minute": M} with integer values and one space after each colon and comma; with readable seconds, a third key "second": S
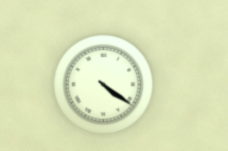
{"hour": 4, "minute": 21}
